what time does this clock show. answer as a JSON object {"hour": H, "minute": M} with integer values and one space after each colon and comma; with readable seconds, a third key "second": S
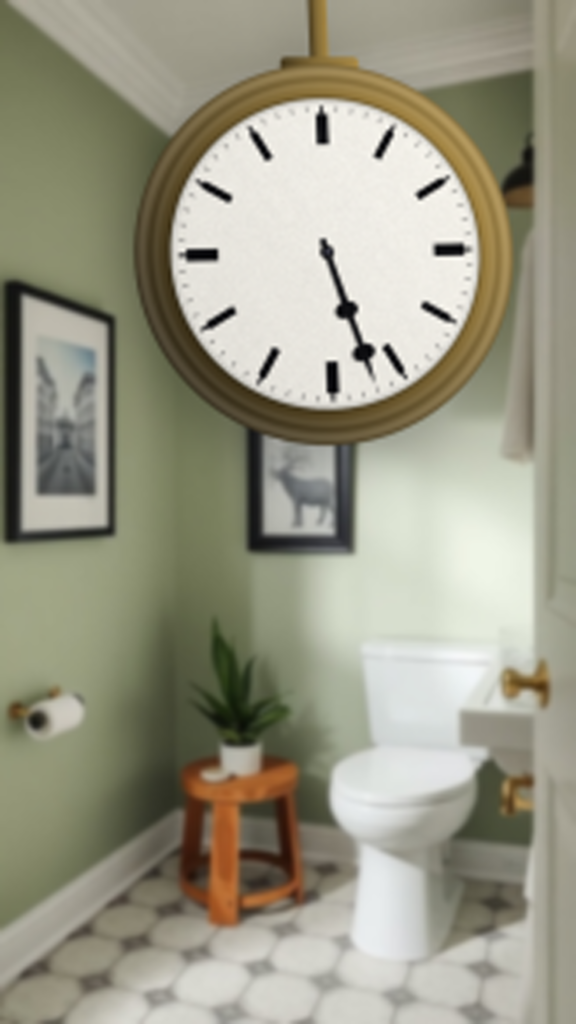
{"hour": 5, "minute": 27}
